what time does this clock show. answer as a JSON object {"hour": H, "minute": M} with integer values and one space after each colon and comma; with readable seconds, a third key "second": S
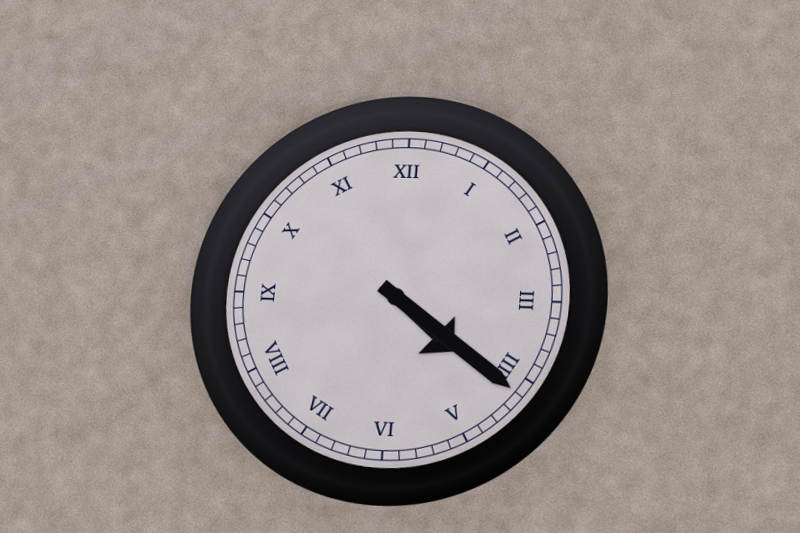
{"hour": 4, "minute": 21}
